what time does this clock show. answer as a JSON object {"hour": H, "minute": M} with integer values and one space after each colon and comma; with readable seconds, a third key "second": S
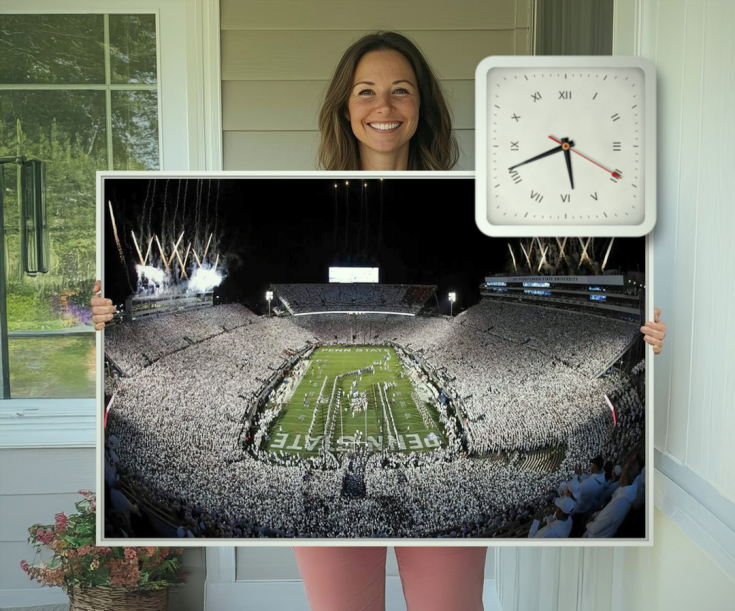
{"hour": 5, "minute": 41, "second": 20}
